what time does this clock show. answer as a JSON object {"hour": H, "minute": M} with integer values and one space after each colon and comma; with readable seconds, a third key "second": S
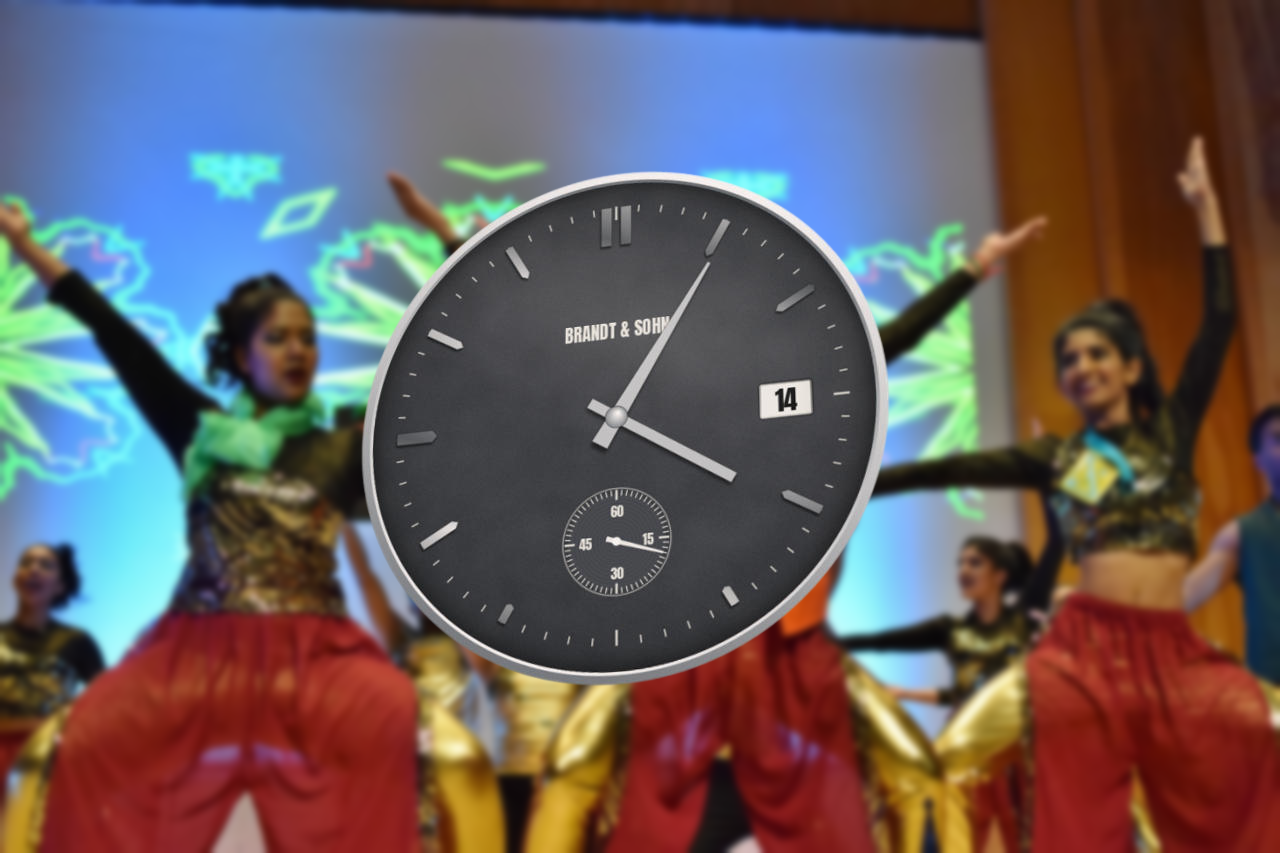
{"hour": 4, "minute": 5, "second": 18}
